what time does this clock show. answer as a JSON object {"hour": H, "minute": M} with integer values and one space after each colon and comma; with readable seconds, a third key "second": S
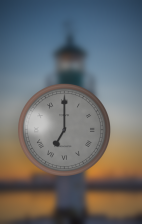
{"hour": 7, "minute": 0}
